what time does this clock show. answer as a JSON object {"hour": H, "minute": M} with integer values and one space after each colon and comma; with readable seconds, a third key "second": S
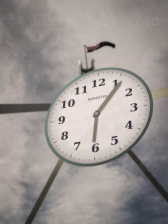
{"hour": 6, "minute": 6}
